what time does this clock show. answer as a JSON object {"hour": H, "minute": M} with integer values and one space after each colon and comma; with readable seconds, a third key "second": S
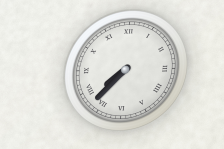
{"hour": 7, "minute": 37}
